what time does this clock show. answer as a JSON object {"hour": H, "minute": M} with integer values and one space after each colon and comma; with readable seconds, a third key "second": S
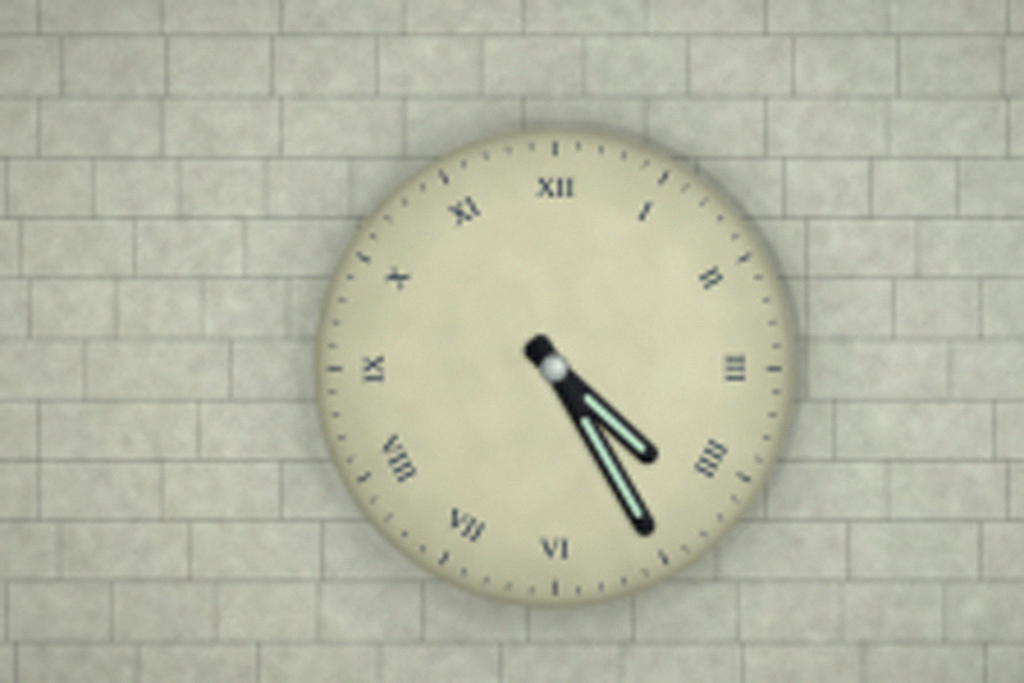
{"hour": 4, "minute": 25}
